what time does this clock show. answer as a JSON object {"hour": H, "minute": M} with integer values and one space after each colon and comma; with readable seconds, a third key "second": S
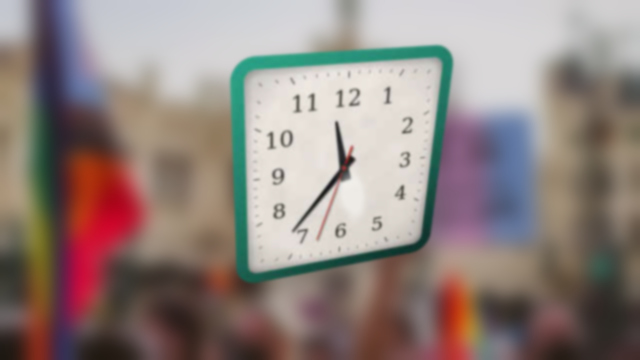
{"hour": 11, "minute": 36, "second": 33}
